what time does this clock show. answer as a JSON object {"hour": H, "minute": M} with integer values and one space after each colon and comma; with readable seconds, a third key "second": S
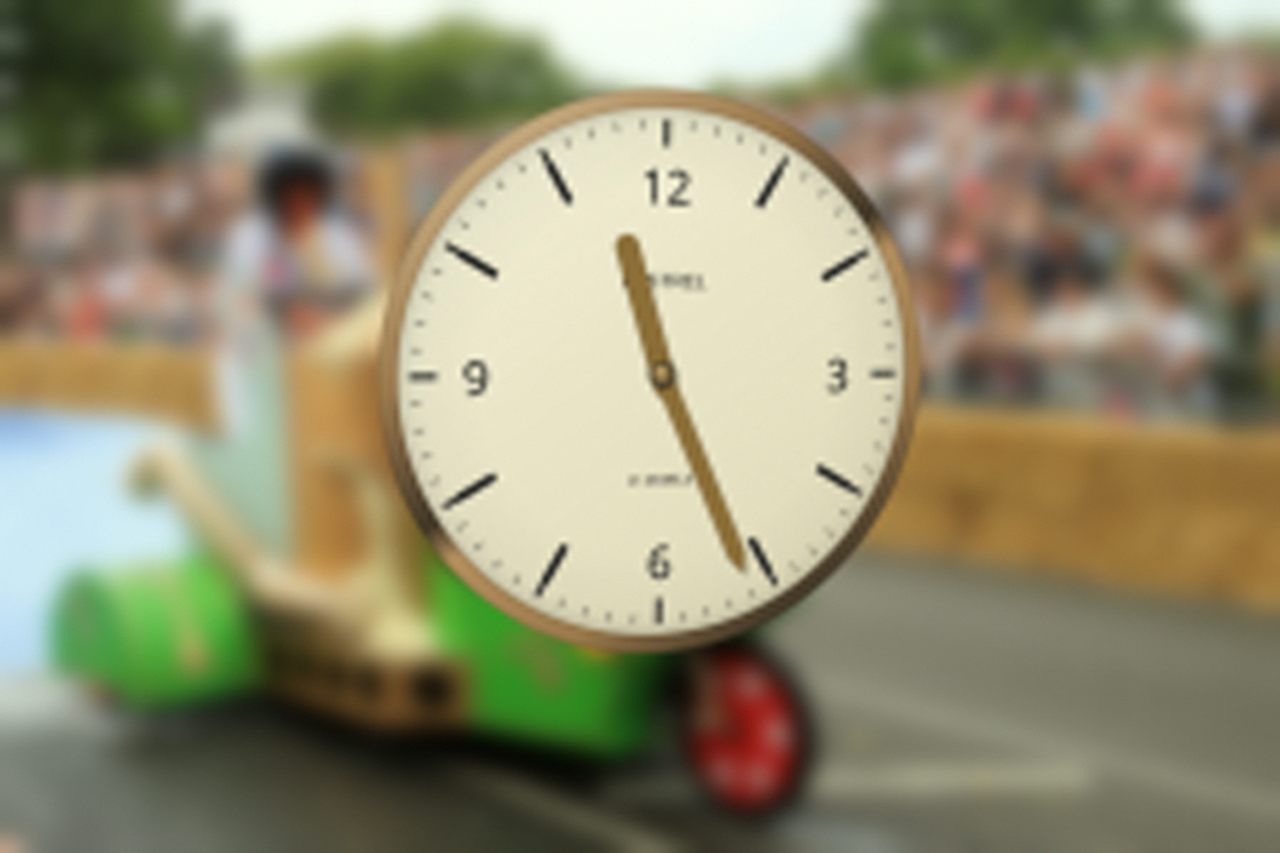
{"hour": 11, "minute": 26}
